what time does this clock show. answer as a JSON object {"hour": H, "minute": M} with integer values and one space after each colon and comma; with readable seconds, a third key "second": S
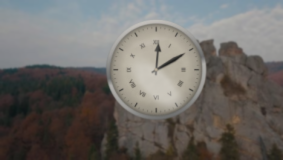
{"hour": 12, "minute": 10}
